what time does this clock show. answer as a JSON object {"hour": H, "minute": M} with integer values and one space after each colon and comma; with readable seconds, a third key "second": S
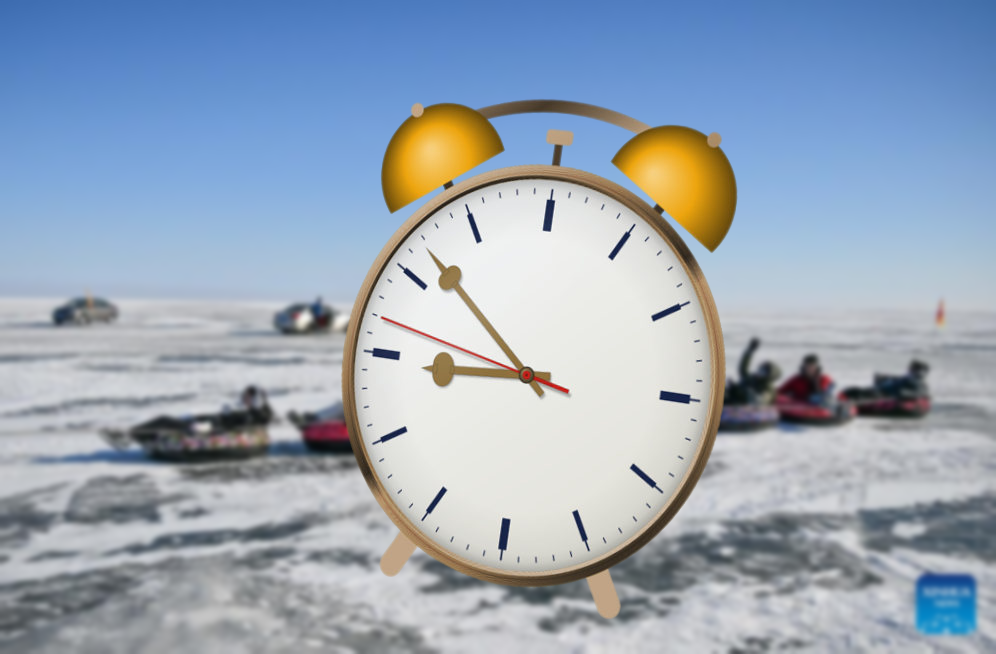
{"hour": 8, "minute": 51, "second": 47}
